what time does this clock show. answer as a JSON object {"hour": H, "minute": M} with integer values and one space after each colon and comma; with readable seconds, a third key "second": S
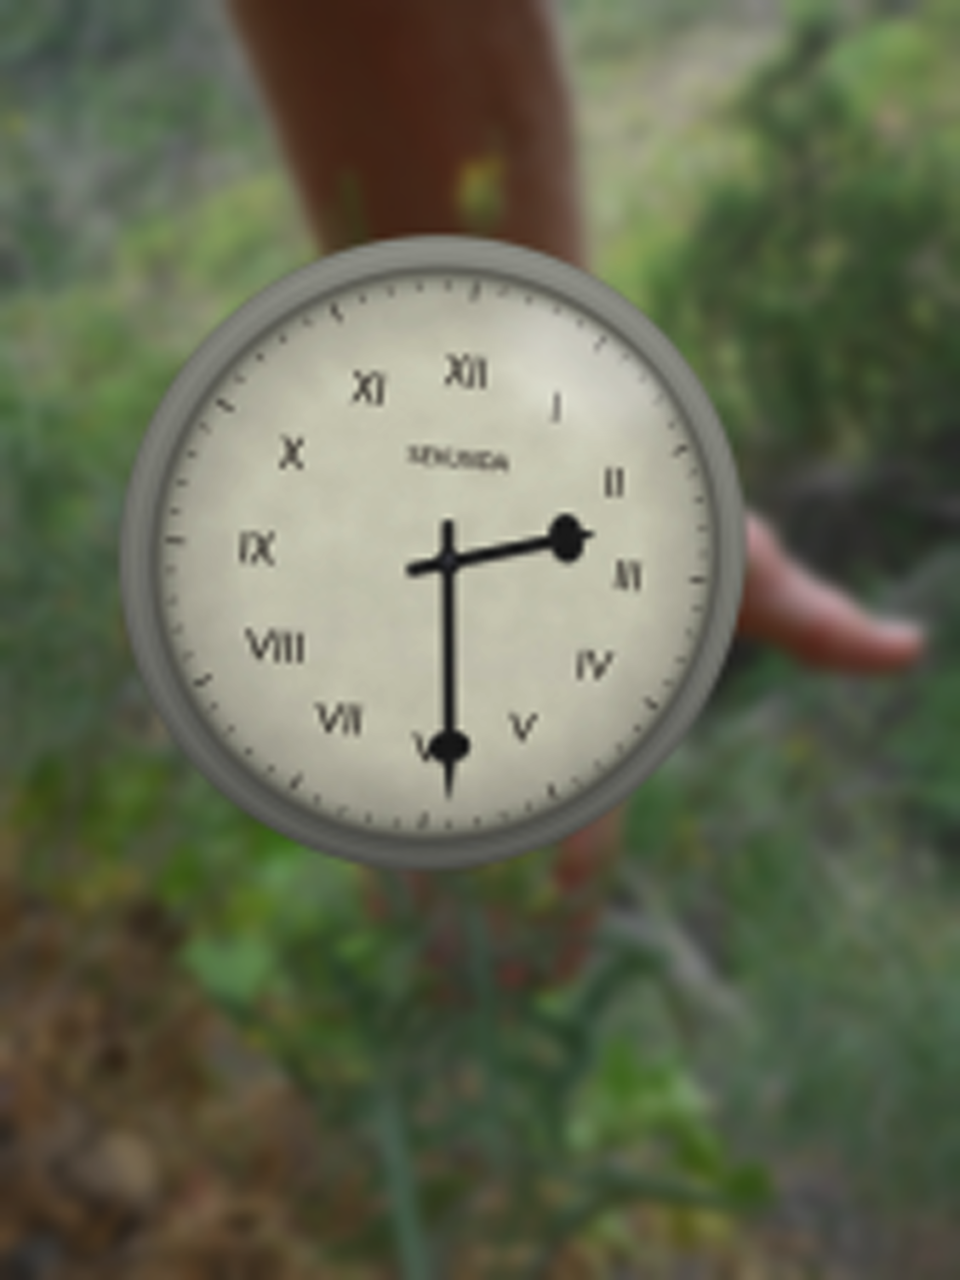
{"hour": 2, "minute": 29}
